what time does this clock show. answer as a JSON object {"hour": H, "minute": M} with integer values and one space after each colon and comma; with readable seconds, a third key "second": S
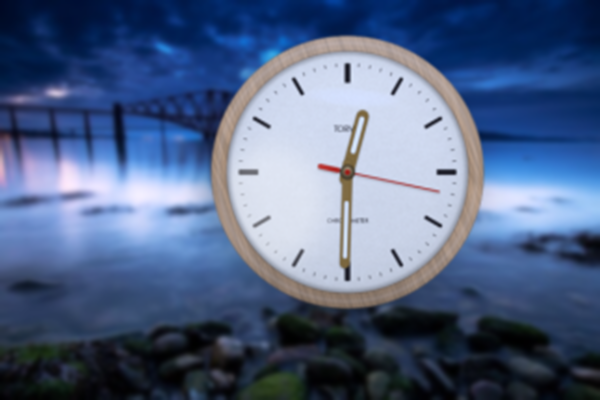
{"hour": 12, "minute": 30, "second": 17}
